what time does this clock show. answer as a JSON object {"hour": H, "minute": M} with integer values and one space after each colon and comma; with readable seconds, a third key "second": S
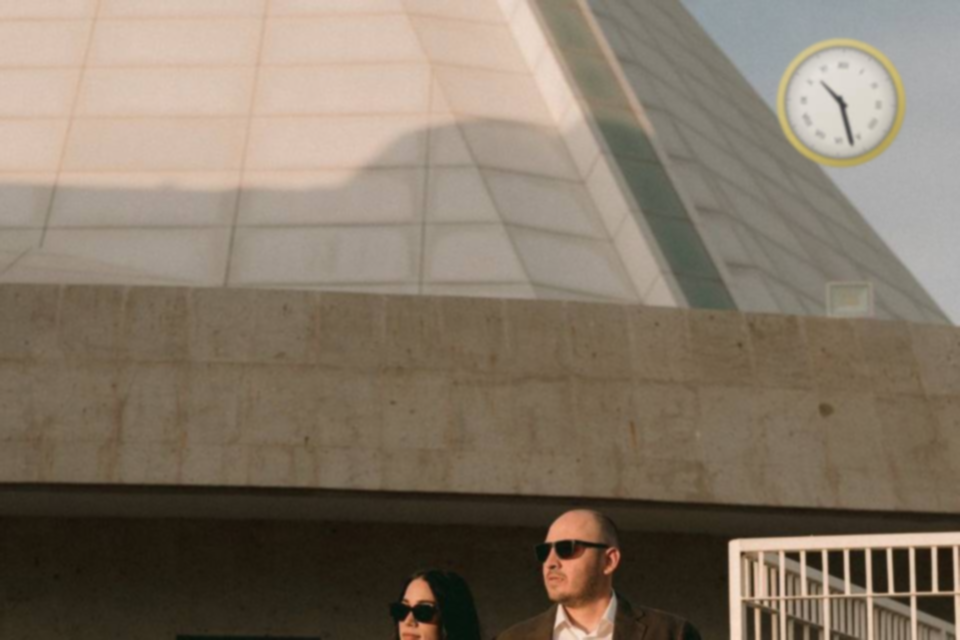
{"hour": 10, "minute": 27}
